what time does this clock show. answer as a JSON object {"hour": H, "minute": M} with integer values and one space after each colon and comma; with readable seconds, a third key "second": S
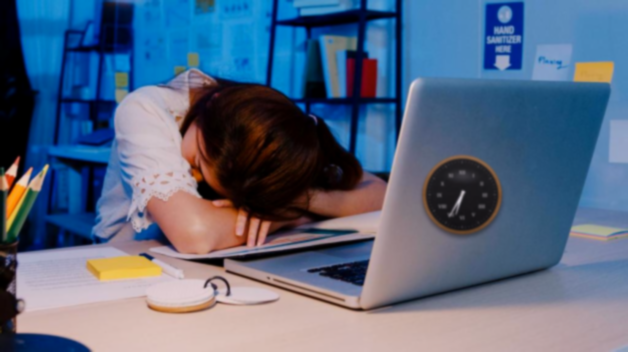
{"hour": 6, "minute": 35}
